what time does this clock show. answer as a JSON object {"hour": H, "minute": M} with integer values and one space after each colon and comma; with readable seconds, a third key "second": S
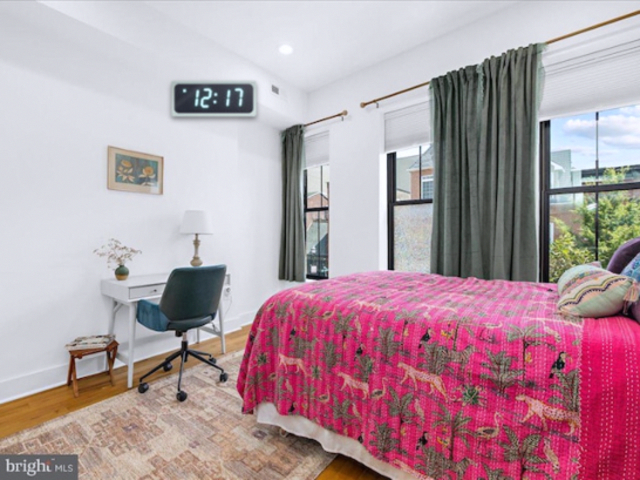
{"hour": 12, "minute": 17}
